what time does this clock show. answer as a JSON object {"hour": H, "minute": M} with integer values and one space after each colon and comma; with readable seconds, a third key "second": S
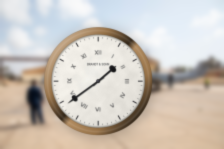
{"hour": 1, "minute": 39}
